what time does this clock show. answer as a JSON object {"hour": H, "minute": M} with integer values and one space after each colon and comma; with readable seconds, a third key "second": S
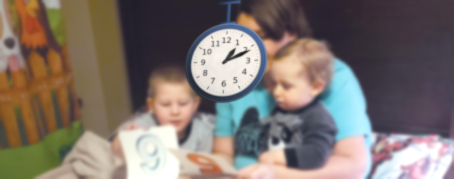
{"hour": 1, "minute": 11}
